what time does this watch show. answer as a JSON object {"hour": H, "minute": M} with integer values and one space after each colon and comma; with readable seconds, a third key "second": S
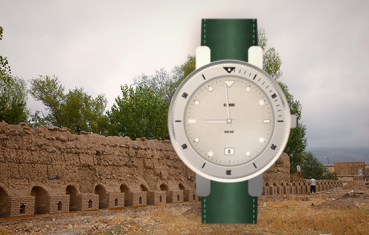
{"hour": 8, "minute": 59}
